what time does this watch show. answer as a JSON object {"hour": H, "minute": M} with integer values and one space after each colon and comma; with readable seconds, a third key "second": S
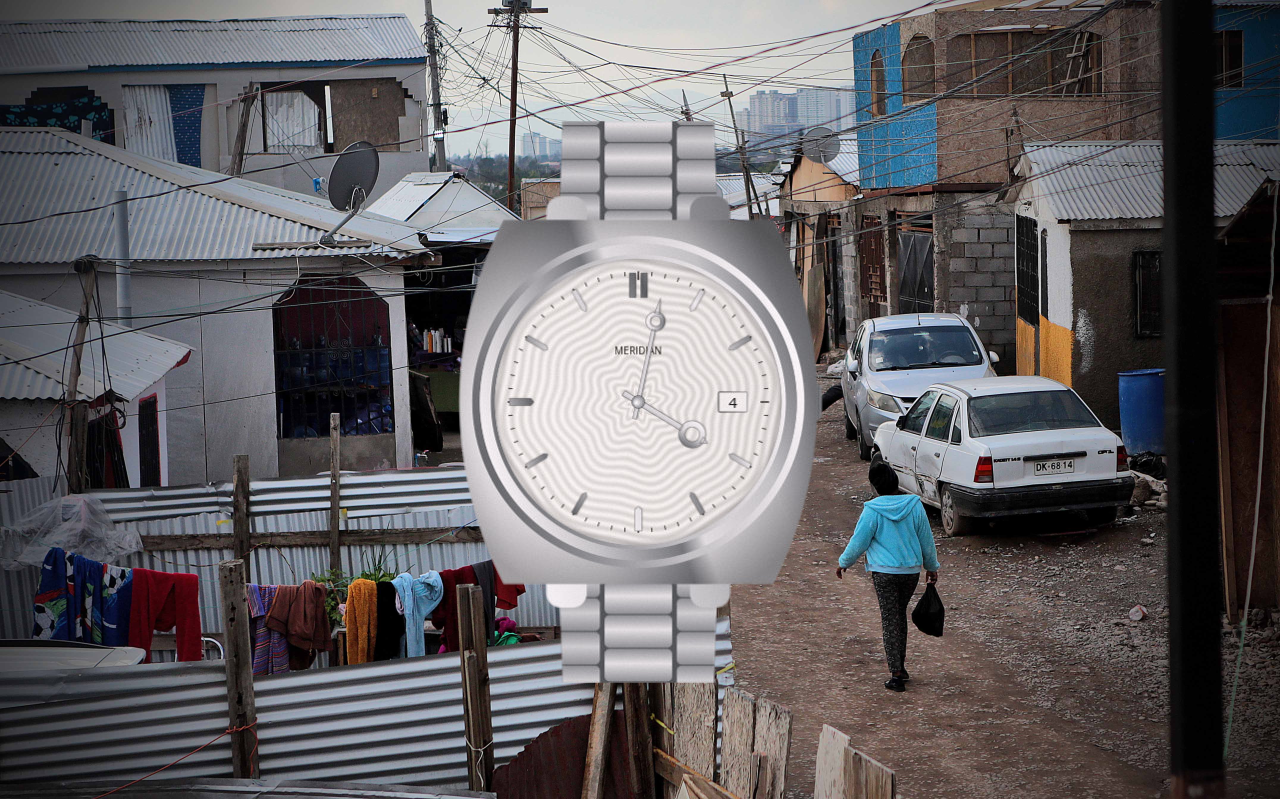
{"hour": 4, "minute": 2}
